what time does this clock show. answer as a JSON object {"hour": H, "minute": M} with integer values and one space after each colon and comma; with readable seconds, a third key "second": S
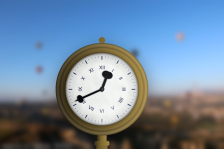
{"hour": 12, "minute": 41}
